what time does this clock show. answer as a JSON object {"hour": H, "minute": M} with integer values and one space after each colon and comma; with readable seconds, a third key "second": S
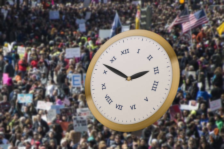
{"hour": 2, "minute": 52}
